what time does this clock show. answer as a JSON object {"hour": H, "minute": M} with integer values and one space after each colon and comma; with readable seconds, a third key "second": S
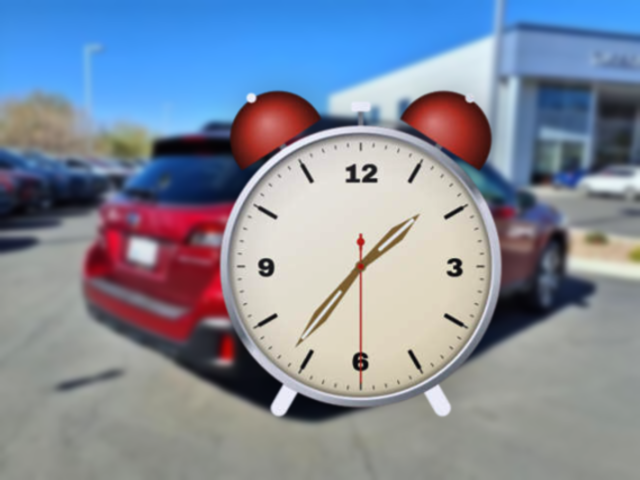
{"hour": 1, "minute": 36, "second": 30}
